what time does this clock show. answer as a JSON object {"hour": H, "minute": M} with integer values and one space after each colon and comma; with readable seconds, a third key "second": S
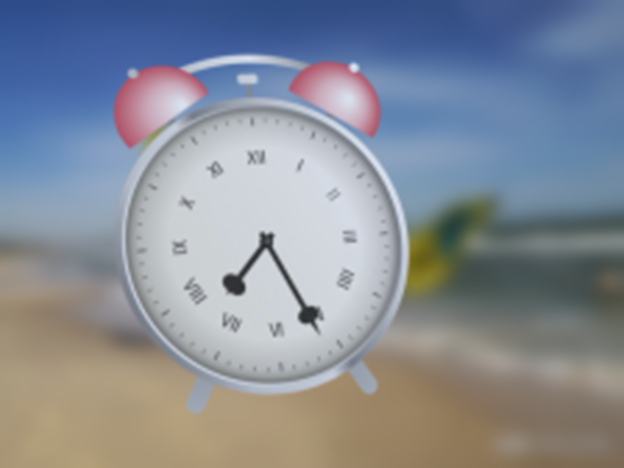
{"hour": 7, "minute": 26}
